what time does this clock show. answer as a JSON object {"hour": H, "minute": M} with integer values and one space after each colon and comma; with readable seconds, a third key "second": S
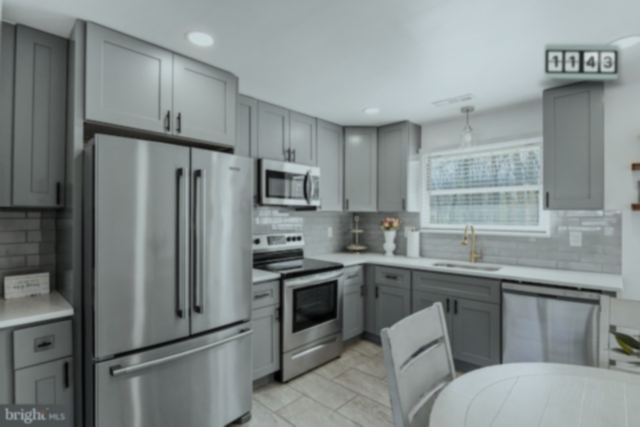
{"hour": 11, "minute": 43}
